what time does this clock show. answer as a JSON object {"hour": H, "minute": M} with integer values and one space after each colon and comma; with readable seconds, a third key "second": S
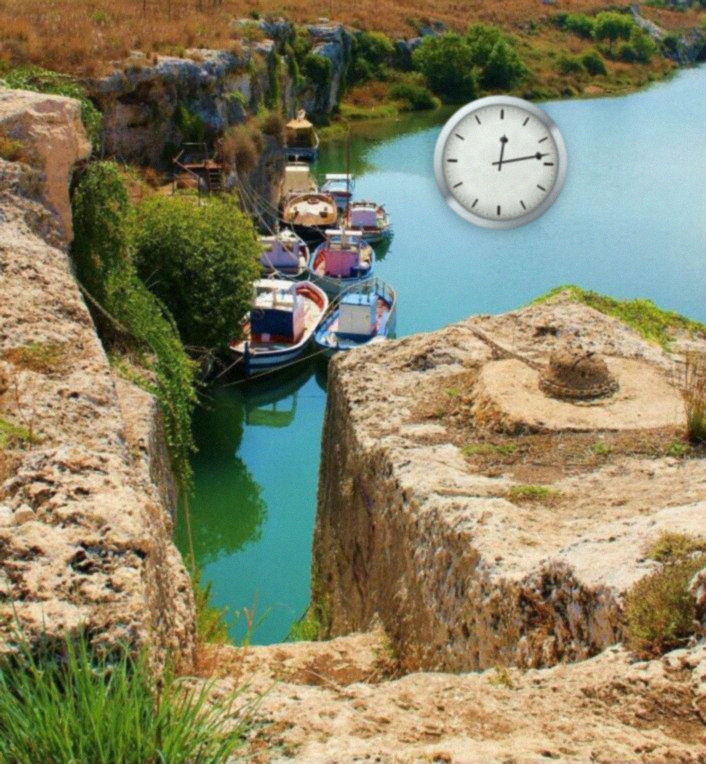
{"hour": 12, "minute": 13}
